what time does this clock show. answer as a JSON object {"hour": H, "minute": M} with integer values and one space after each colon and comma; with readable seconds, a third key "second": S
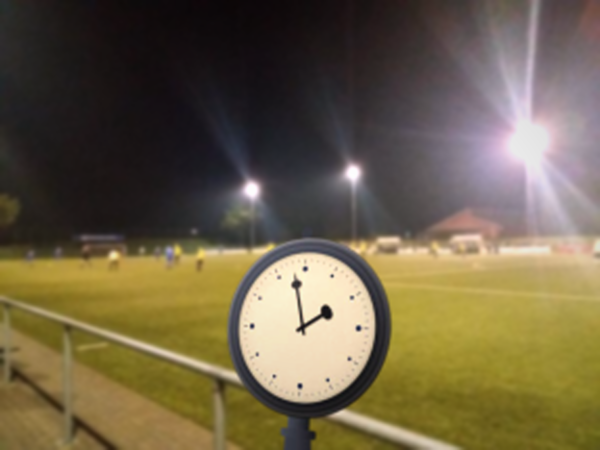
{"hour": 1, "minute": 58}
